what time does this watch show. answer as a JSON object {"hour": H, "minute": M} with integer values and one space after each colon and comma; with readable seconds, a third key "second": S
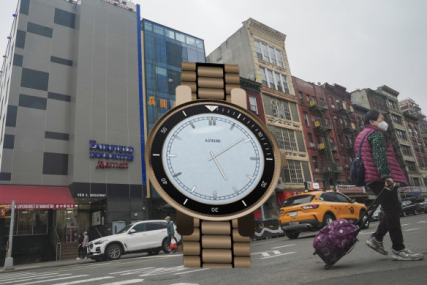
{"hour": 5, "minute": 9}
